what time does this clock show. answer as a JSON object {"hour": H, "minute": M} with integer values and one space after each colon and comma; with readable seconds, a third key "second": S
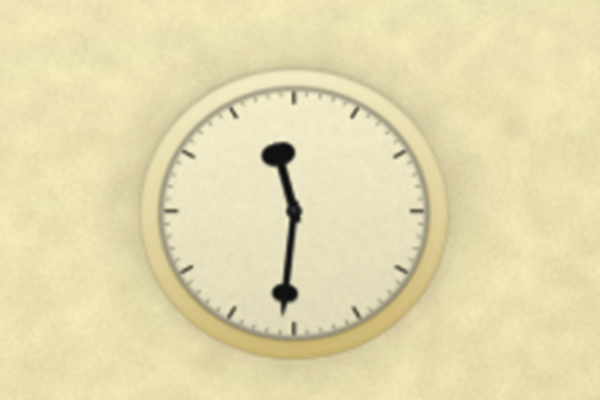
{"hour": 11, "minute": 31}
